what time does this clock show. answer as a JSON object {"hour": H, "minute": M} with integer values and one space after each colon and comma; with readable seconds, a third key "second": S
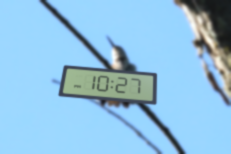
{"hour": 10, "minute": 27}
